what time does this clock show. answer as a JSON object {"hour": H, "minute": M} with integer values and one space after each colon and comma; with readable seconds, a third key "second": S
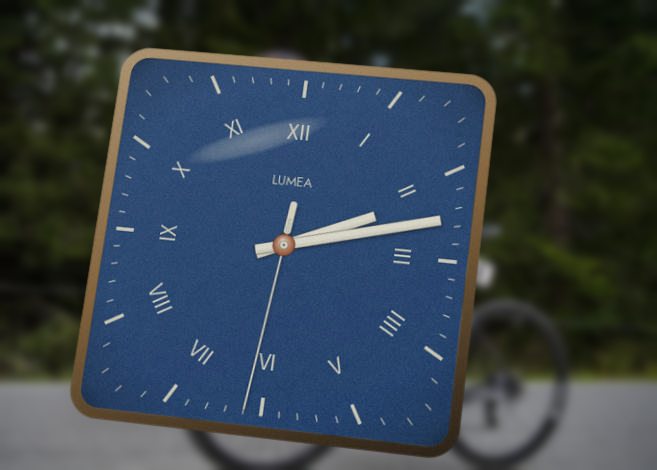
{"hour": 2, "minute": 12, "second": 31}
